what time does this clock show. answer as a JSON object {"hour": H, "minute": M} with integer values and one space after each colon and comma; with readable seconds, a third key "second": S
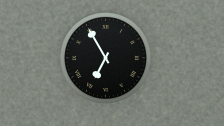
{"hour": 6, "minute": 55}
